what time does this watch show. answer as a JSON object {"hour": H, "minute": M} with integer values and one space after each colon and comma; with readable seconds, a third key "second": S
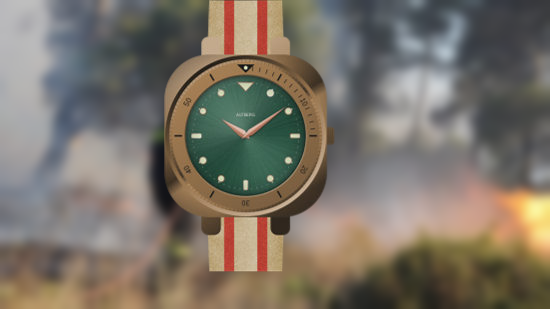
{"hour": 10, "minute": 9}
